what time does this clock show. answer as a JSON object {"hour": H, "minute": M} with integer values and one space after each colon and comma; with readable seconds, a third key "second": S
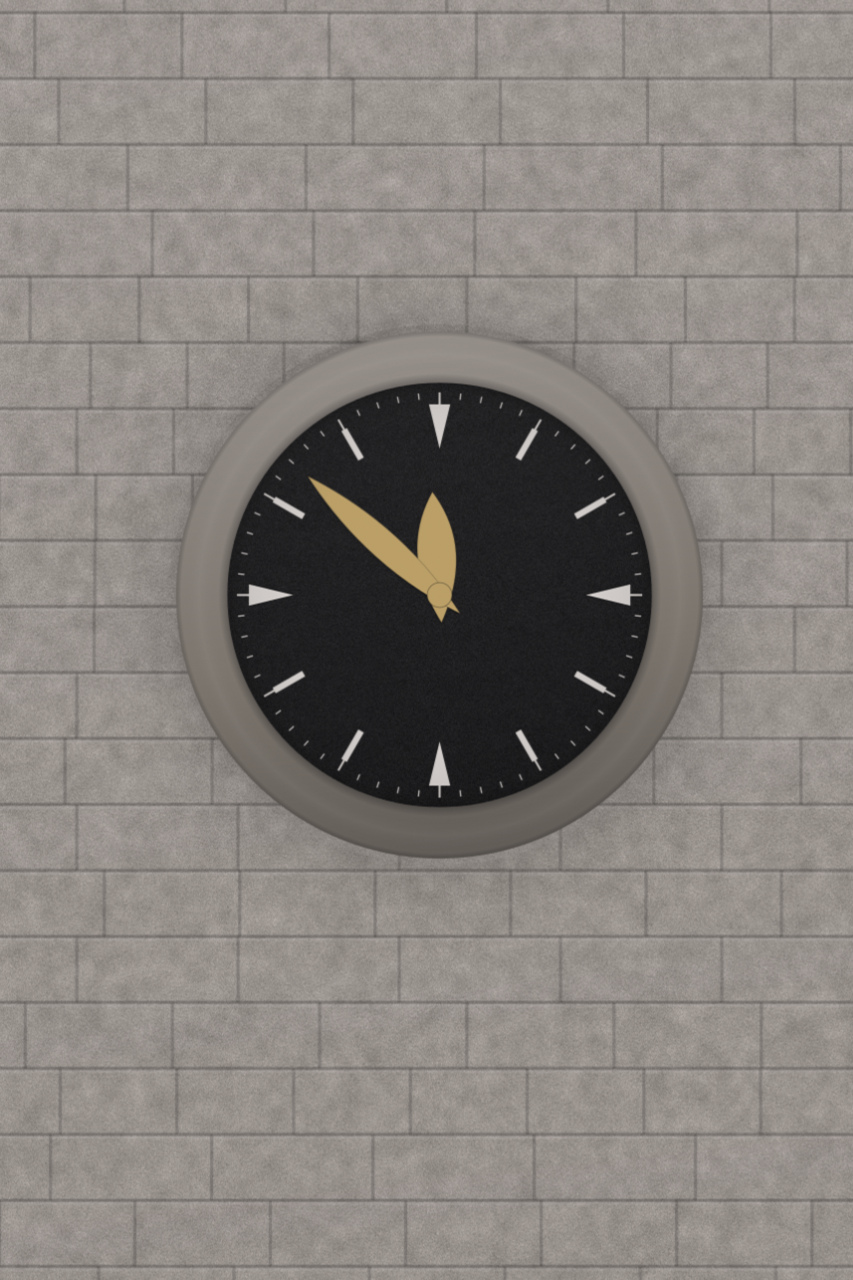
{"hour": 11, "minute": 52}
